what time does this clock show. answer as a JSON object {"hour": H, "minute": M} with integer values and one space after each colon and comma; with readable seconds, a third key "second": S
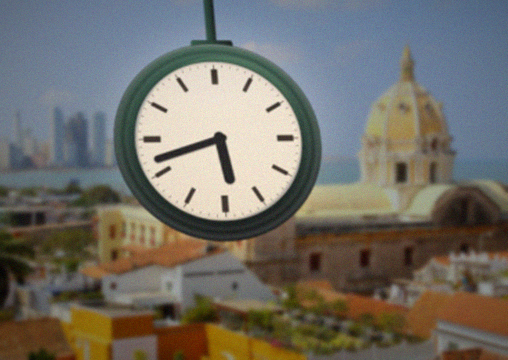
{"hour": 5, "minute": 42}
